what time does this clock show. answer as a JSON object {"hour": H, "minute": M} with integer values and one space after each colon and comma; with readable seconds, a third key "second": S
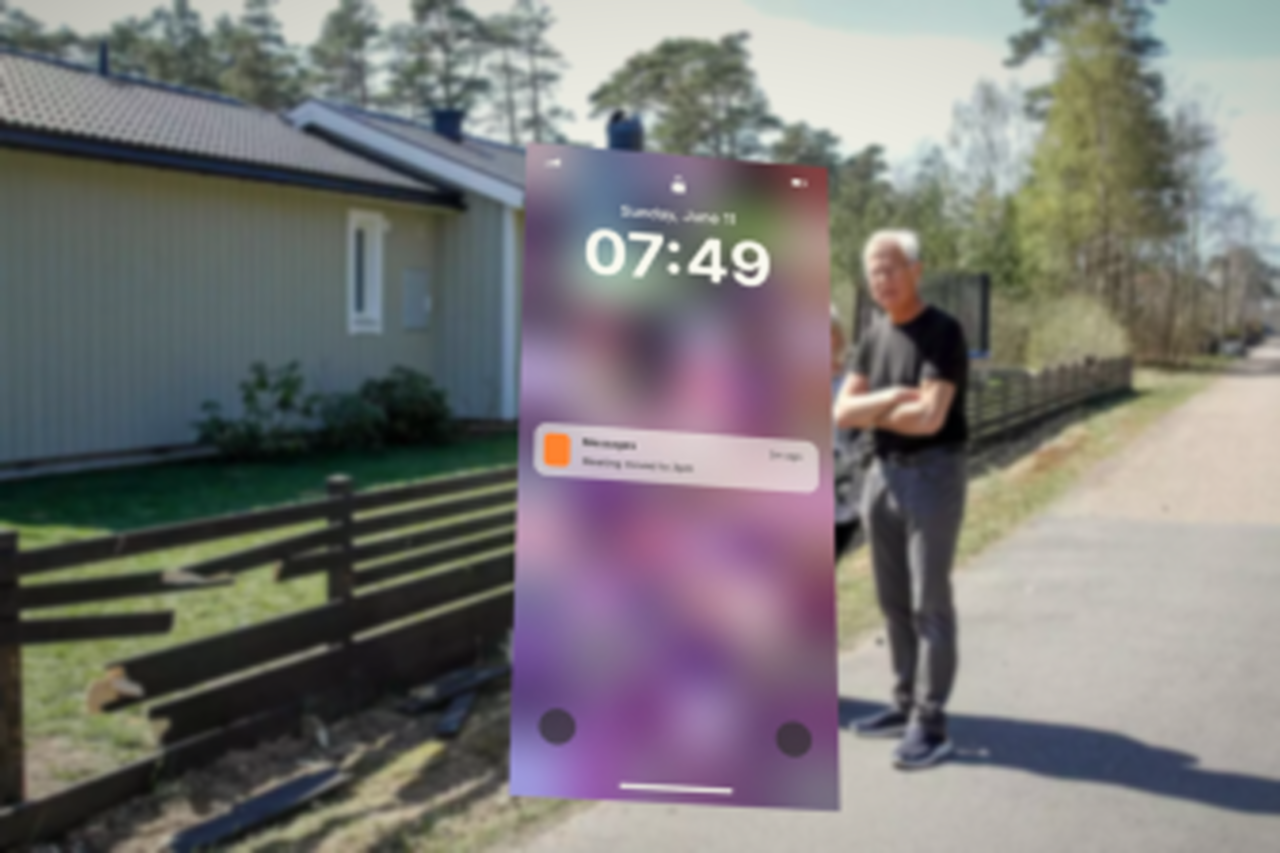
{"hour": 7, "minute": 49}
